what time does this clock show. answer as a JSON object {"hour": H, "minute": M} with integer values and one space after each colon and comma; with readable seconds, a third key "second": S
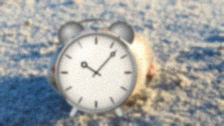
{"hour": 10, "minute": 7}
